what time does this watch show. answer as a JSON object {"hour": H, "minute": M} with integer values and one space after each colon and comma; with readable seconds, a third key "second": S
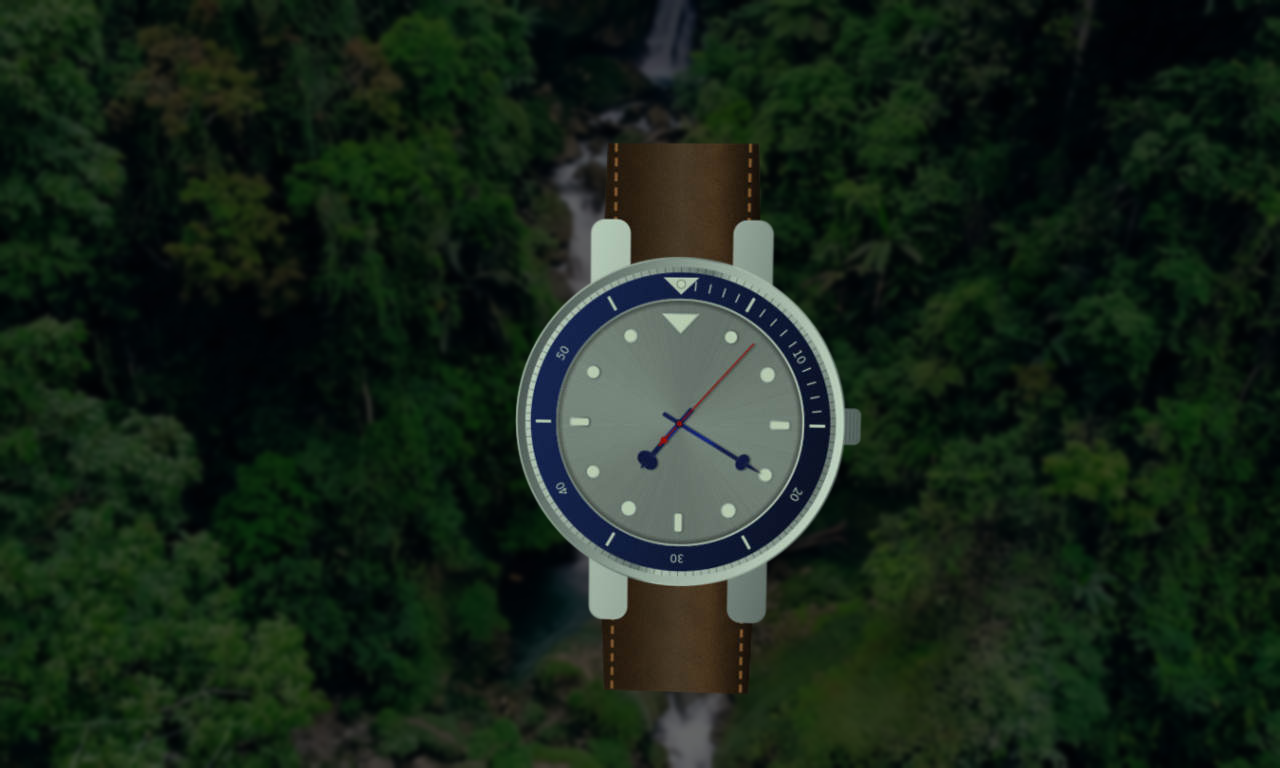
{"hour": 7, "minute": 20, "second": 7}
